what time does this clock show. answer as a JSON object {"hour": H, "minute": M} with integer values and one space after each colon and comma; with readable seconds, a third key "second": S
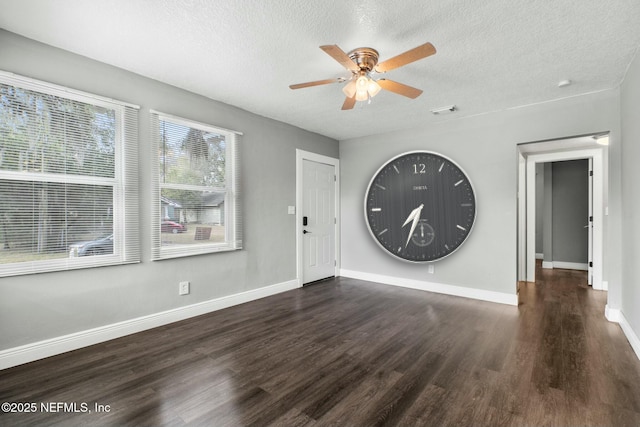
{"hour": 7, "minute": 34}
